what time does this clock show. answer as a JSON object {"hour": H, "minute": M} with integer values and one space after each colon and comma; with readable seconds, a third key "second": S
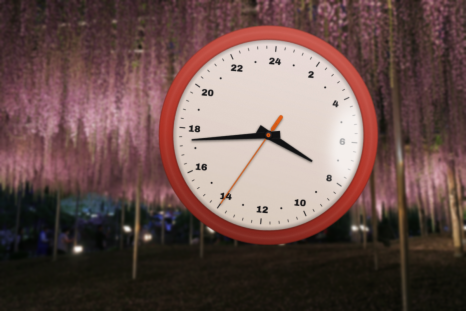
{"hour": 7, "minute": 43, "second": 35}
